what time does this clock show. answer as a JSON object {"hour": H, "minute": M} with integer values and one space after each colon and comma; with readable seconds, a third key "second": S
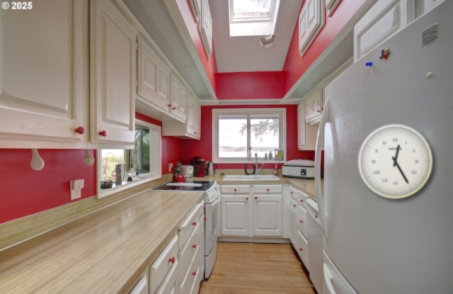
{"hour": 12, "minute": 25}
